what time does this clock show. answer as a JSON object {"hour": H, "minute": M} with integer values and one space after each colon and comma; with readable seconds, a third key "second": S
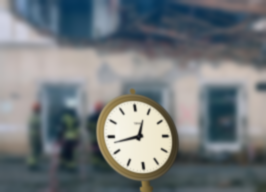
{"hour": 12, "minute": 43}
